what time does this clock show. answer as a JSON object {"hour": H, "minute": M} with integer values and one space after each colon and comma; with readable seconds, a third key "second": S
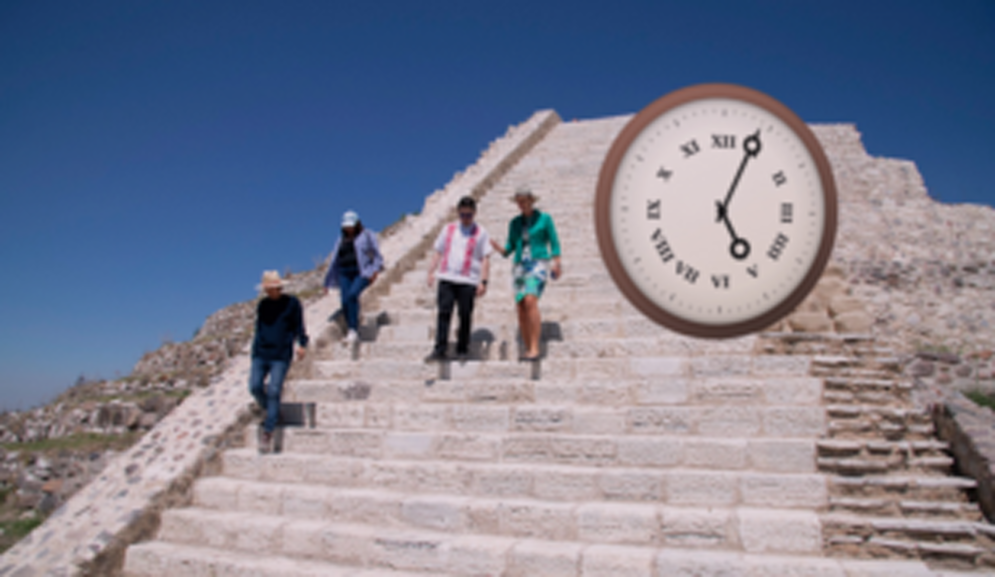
{"hour": 5, "minute": 4}
